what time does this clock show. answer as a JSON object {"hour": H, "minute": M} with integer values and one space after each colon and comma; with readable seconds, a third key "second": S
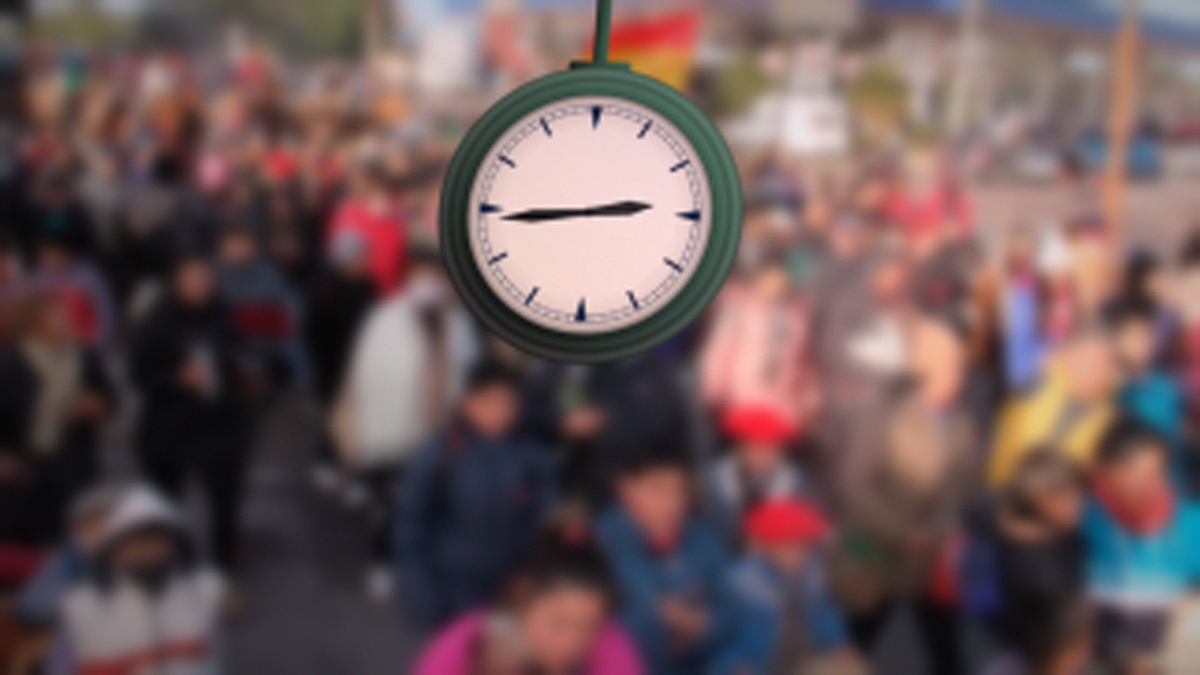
{"hour": 2, "minute": 44}
